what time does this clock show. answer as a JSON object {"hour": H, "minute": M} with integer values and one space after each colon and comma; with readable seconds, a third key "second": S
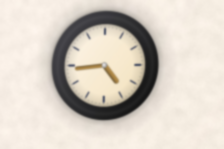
{"hour": 4, "minute": 44}
